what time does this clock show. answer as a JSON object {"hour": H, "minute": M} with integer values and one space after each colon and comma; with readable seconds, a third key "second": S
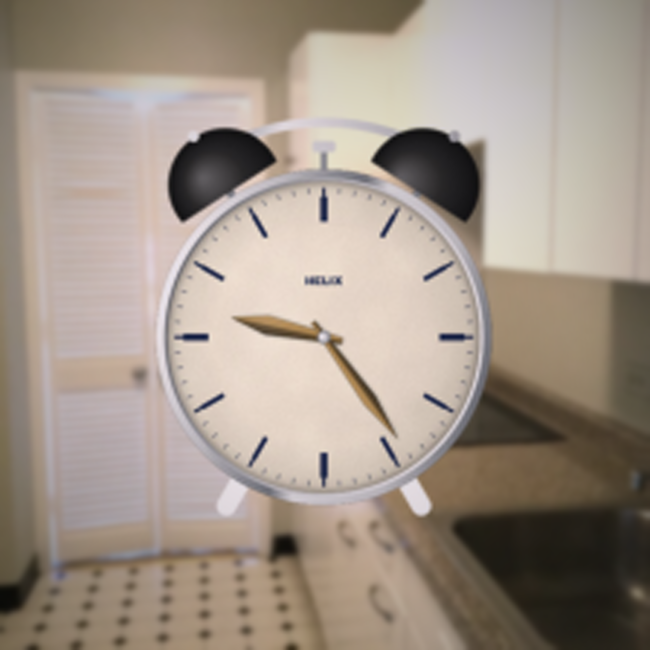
{"hour": 9, "minute": 24}
